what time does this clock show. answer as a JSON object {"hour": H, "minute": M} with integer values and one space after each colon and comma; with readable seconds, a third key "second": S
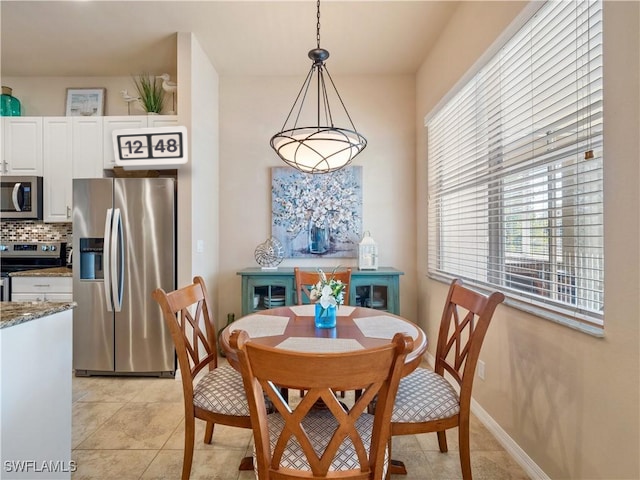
{"hour": 12, "minute": 48}
